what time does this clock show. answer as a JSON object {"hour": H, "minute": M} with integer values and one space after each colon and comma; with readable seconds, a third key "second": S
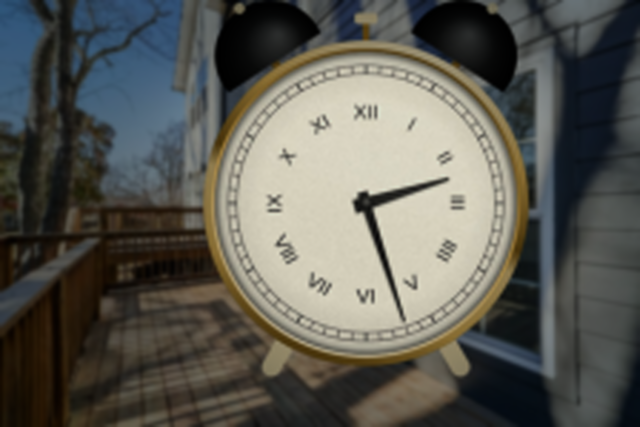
{"hour": 2, "minute": 27}
